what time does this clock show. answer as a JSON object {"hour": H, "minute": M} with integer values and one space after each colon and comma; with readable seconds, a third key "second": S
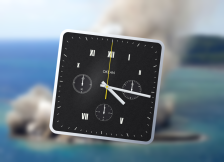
{"hour": 4, "minute": 16}
